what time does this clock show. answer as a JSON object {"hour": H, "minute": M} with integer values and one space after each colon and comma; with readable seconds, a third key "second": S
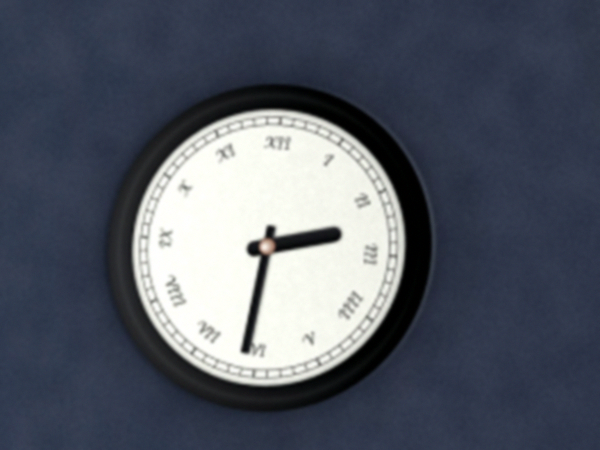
{"hour": 2, "minute": 31}
